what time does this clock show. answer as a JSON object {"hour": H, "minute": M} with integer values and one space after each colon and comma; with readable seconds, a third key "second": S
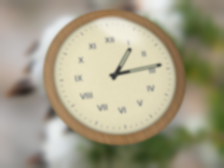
{"hour": 1, "minute": 14}
